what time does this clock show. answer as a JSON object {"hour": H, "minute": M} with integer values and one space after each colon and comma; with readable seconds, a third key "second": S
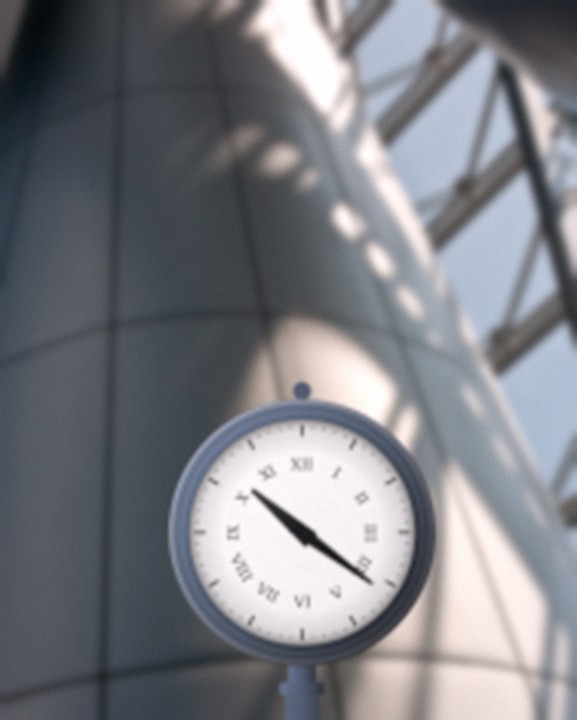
{"hour": 10, "minute": 21}
